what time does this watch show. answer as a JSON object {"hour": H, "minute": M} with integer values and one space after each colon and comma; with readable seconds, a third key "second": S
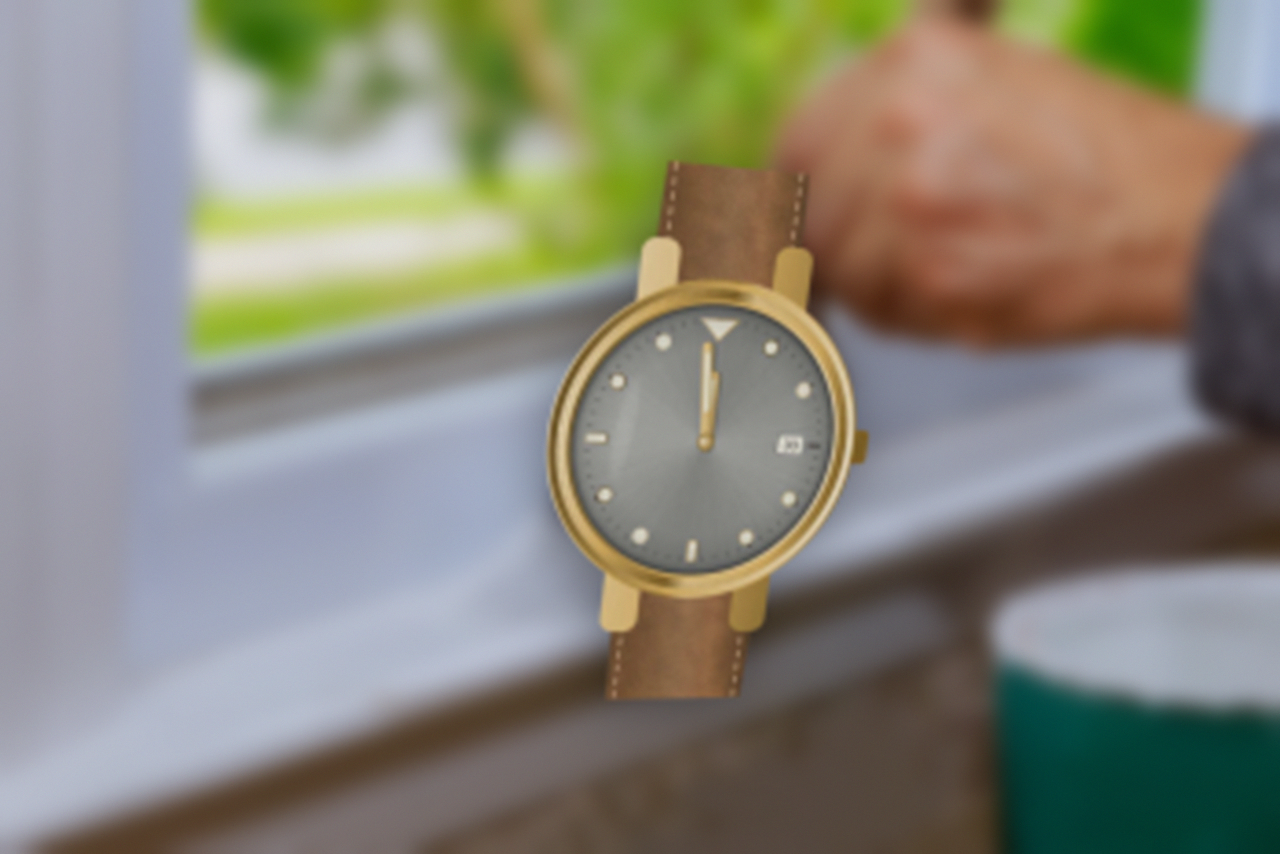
{"hour": 11, "minute": 59}
